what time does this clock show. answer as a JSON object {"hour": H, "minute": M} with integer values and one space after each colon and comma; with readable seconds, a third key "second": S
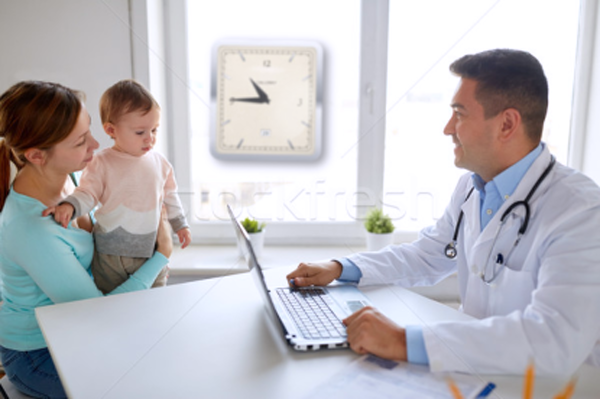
{"hour": 10, "minute": 45}
